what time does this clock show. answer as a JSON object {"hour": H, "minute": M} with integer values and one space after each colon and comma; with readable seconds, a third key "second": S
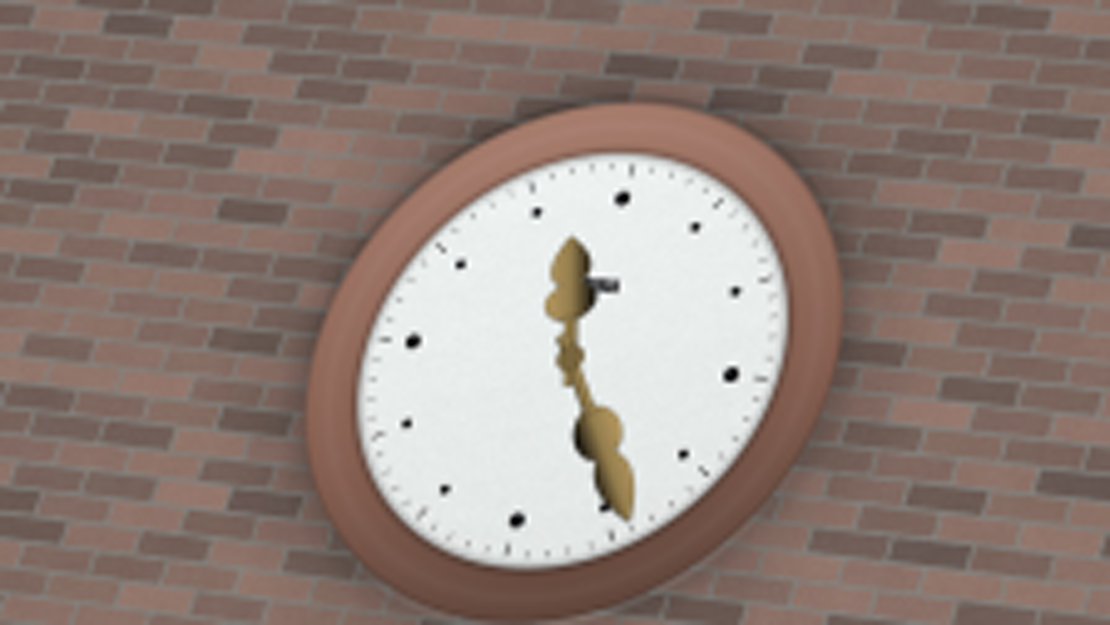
{"hour": 11, "minute": 24}
